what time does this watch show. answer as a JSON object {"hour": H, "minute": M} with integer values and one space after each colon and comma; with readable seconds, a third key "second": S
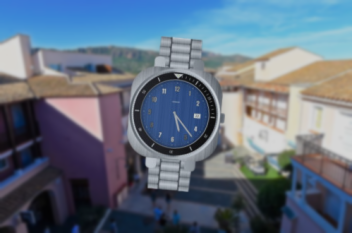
{"hour": 5, "minute": 23}
